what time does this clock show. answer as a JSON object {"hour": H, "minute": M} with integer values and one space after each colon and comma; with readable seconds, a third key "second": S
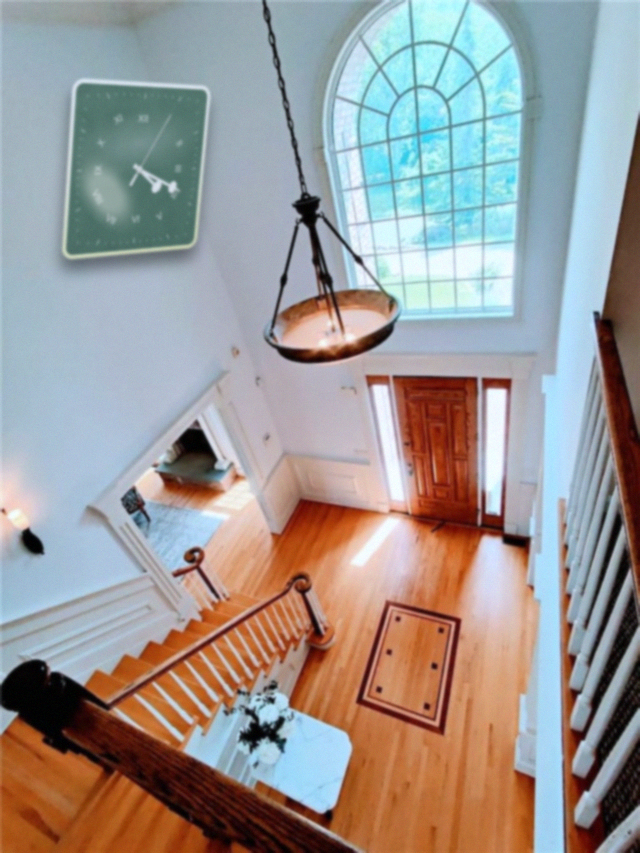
{"hour": 4, "minute": 19, "second": 5}
